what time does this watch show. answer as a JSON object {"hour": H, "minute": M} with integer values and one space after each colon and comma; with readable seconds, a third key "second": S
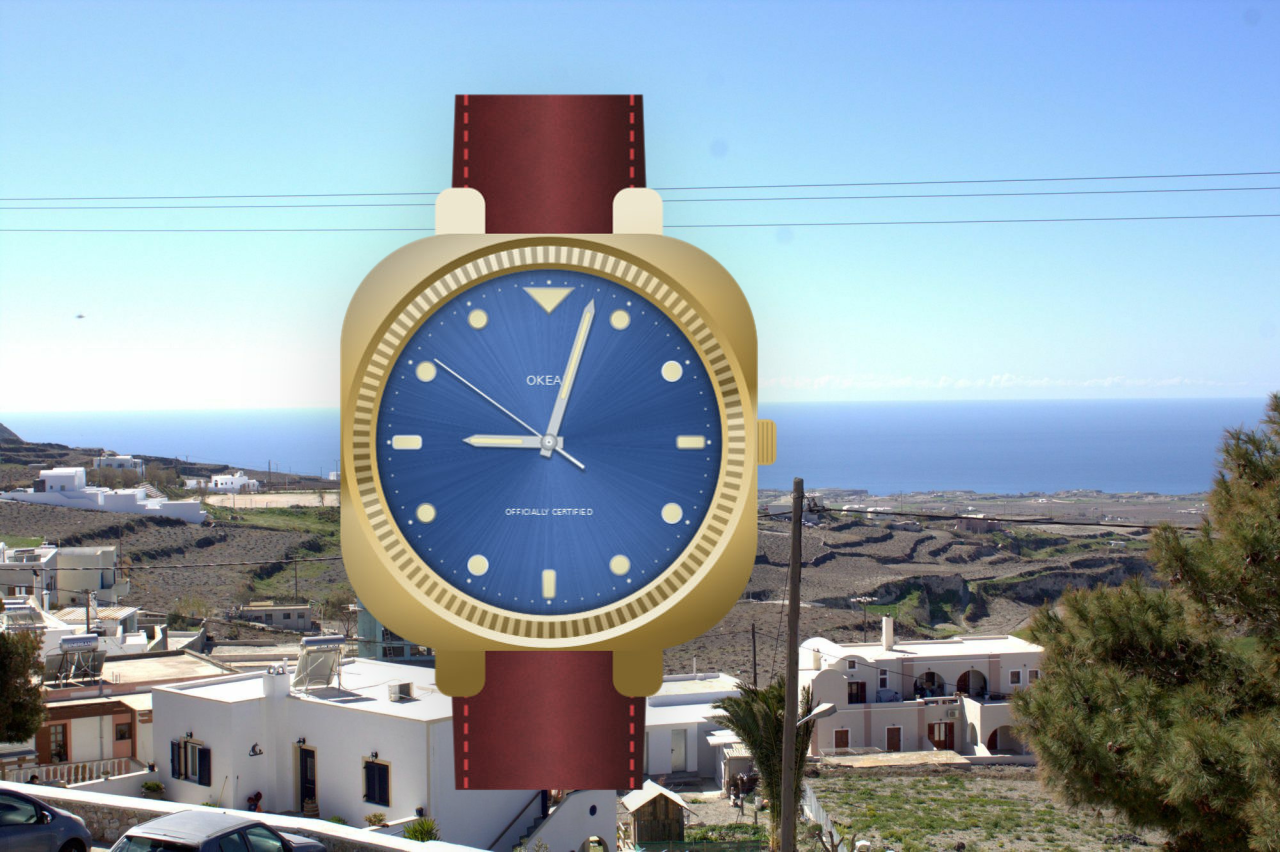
{"hour": 9, "minute": 2, "second": 51}
